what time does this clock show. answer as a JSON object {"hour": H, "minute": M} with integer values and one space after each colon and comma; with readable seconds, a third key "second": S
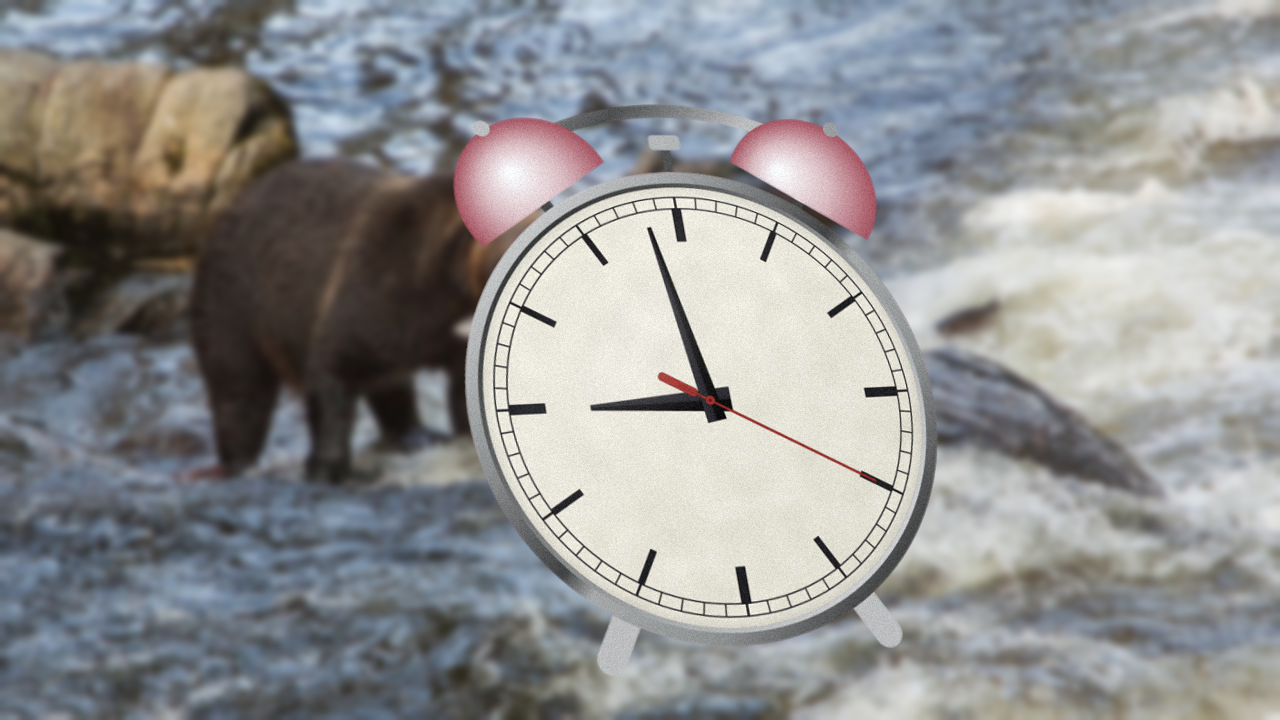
{"hour": 8, "minute": 58, "second": 20}
